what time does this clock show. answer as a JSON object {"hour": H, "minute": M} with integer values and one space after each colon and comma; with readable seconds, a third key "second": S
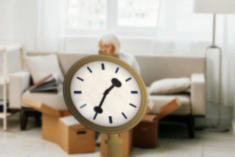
{"hour": 1, "minute": 35}
